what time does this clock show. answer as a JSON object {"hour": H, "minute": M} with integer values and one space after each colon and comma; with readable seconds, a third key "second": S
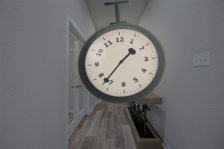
{"hour": 1, "minute": 37}
